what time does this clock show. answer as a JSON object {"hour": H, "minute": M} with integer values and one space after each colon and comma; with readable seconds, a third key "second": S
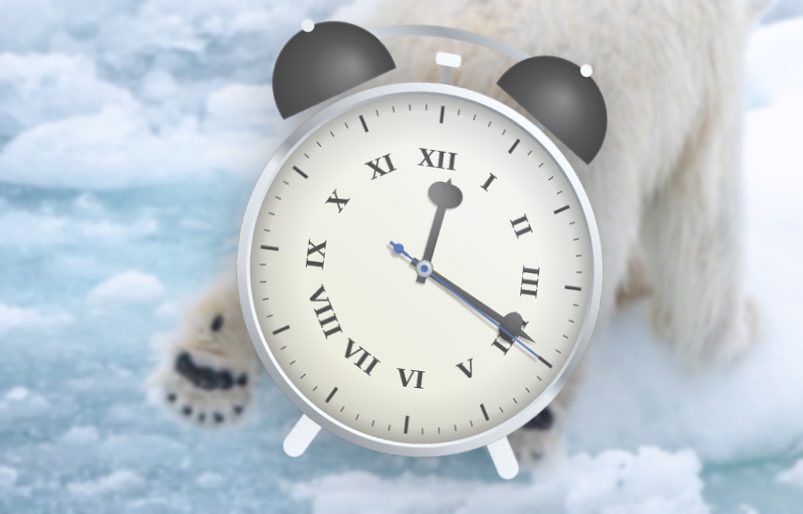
{"hour": 12, "minute": 19, "second": 20}
